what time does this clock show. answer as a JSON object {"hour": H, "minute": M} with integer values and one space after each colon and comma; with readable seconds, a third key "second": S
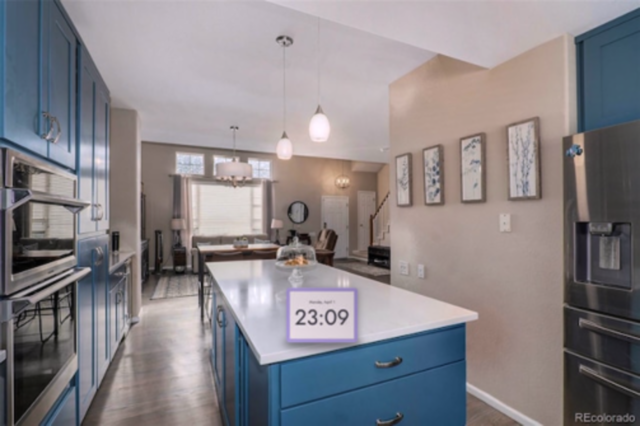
{"hour": 23, "minute": 9}
